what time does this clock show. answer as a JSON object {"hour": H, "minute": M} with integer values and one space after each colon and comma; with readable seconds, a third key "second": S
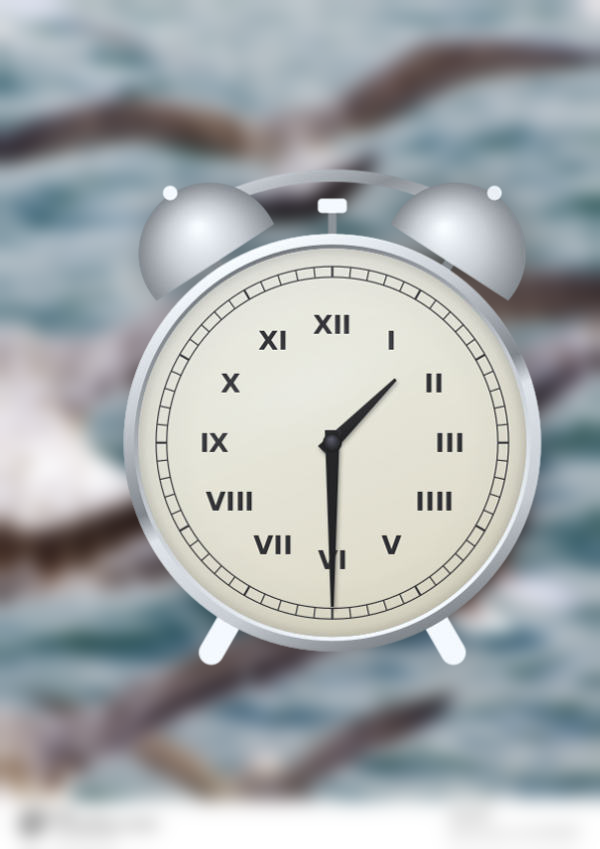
{"hour": 1, "minute": 30}
